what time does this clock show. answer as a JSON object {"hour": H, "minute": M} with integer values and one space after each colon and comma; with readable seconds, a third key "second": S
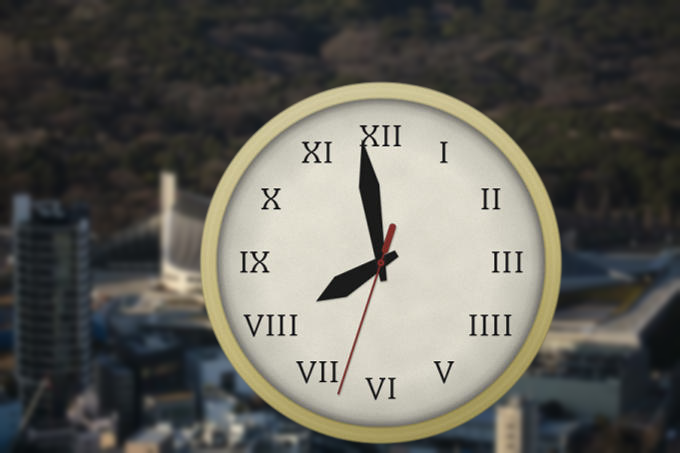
{"hour": 7, "minute": 58, "second": 33}
